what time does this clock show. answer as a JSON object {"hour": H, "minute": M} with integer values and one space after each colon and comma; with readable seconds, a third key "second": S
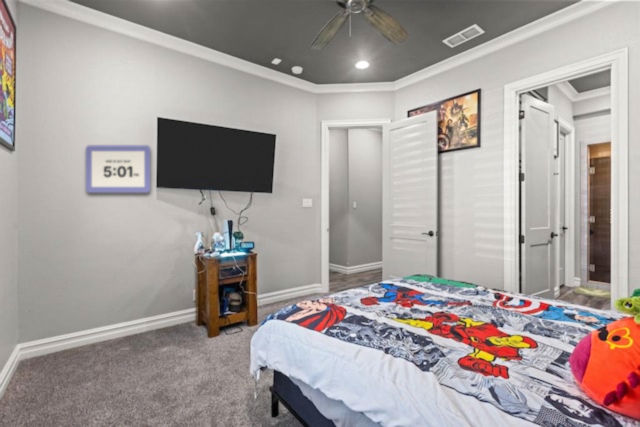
{"hour": 5, "minute": 1}
